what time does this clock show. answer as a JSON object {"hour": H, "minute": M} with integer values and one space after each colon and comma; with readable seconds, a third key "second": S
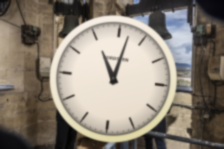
{"hour": 11, "minute": 2}
